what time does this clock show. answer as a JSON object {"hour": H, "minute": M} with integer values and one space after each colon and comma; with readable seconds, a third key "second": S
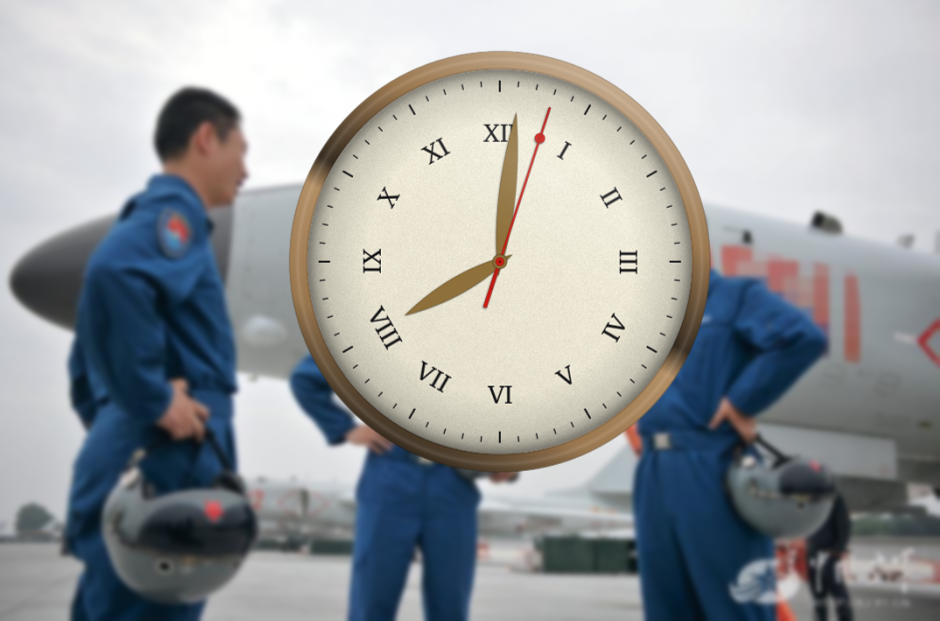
{"hour": 8, "minute": 1, "second": 3}
